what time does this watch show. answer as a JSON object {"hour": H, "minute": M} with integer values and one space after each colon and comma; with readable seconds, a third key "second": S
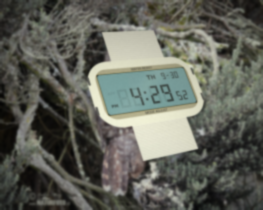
{"hour": 4, "minute": 29}
